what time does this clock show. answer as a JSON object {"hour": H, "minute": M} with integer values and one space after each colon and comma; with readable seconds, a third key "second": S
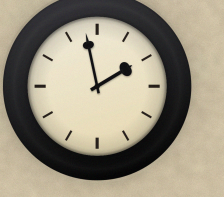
{"hour": 1, "minute": 58}
